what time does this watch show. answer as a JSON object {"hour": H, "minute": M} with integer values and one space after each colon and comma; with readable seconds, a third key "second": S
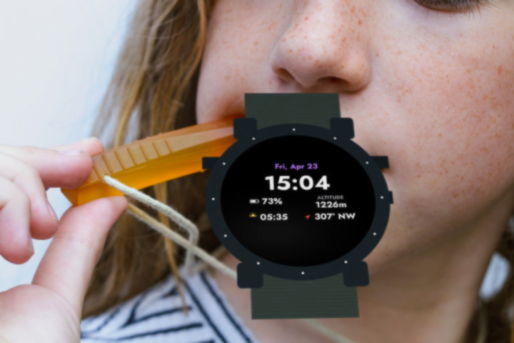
{"hour": 15, "minute": 4}
